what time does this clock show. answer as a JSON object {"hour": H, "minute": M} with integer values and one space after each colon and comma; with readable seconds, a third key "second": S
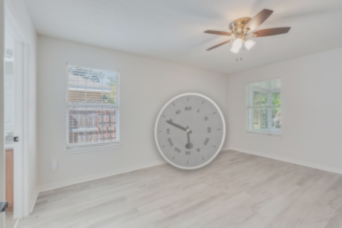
{"hour": 5, "minute": 49}
